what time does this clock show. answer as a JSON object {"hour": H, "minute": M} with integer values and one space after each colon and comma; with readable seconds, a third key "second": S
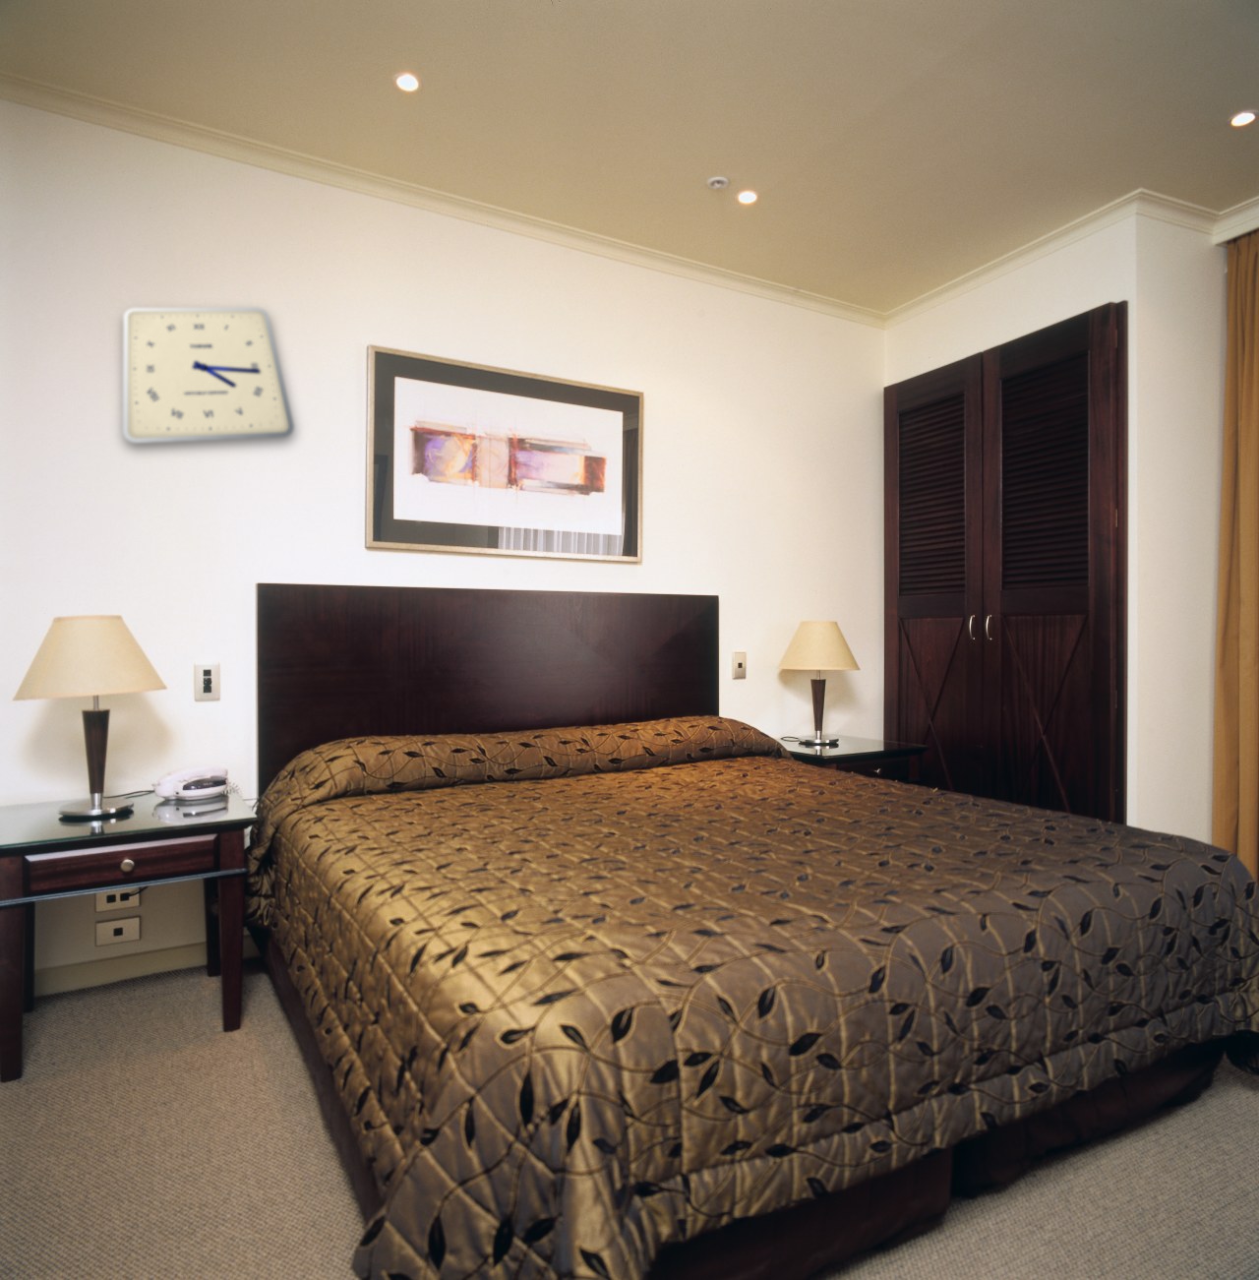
{"hour": 4, "minute": 16}
